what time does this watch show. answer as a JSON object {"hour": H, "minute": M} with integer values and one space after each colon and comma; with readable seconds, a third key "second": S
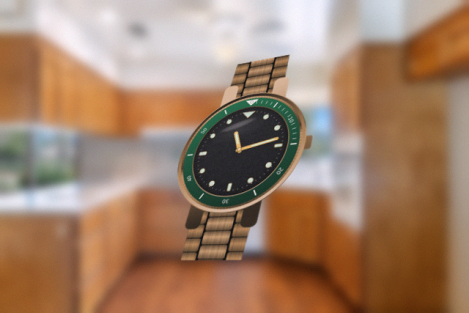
{"hour": 11, "minute": 13}
